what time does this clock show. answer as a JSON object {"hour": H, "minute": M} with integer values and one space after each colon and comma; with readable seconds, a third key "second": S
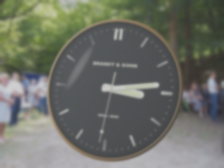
{"hour": 3, "minute": 13, "second": 31}
